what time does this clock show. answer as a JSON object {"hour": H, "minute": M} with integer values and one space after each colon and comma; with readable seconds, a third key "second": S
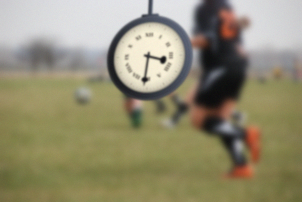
{"hour": 3, "minute": 31}
